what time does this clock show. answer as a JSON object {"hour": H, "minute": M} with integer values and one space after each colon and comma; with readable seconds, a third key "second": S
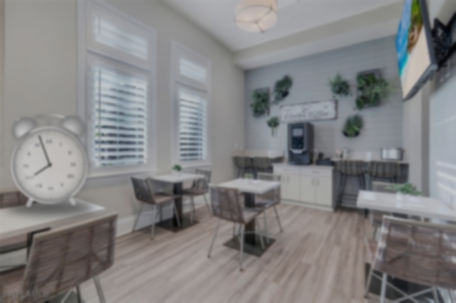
{"hour": 7, "minute": 57}
